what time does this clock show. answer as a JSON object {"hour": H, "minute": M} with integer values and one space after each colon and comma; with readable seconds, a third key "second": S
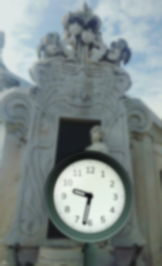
{"hour": 9, "minute": 32}
